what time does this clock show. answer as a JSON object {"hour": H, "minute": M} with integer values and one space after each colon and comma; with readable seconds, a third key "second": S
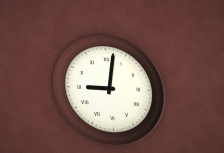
{"hour": 9, "minute": 2}
